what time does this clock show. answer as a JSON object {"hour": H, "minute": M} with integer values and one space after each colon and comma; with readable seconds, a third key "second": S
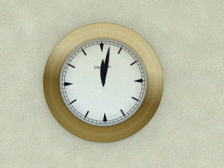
{"hour": 12, "minute": 2}
